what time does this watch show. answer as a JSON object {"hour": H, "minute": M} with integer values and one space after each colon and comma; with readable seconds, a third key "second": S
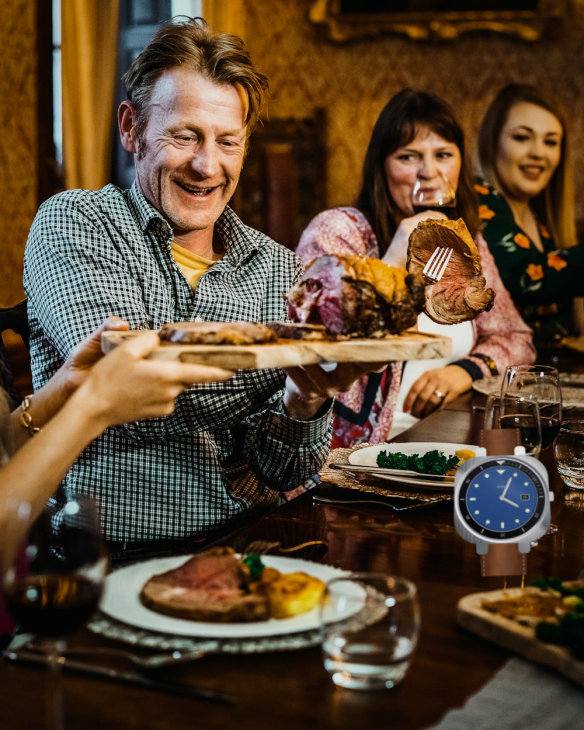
{"hour": 4, "minute": 4}
